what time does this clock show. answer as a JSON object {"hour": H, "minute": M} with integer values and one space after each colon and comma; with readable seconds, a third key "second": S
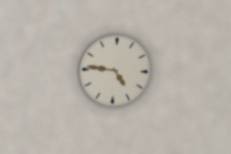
{"hour": 4, "minute": 46}
